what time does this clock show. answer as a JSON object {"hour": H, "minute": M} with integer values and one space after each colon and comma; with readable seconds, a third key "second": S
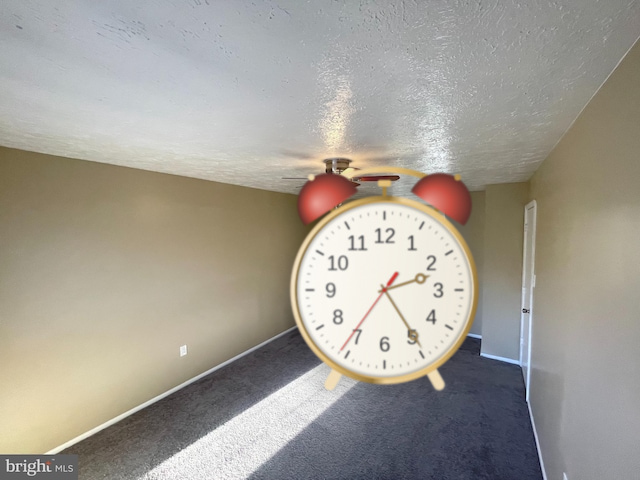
{"hour": 2, "minute": 24, "second": 36}
